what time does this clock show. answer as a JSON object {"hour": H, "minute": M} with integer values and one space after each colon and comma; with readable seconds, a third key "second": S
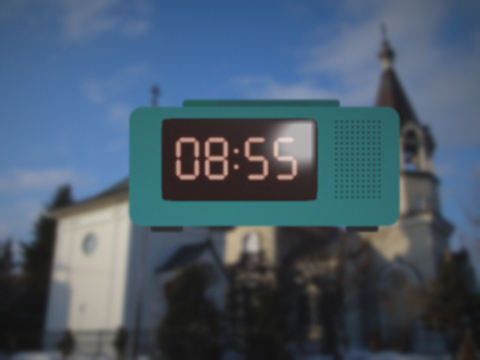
{"hour": 8, "minute": 55}
